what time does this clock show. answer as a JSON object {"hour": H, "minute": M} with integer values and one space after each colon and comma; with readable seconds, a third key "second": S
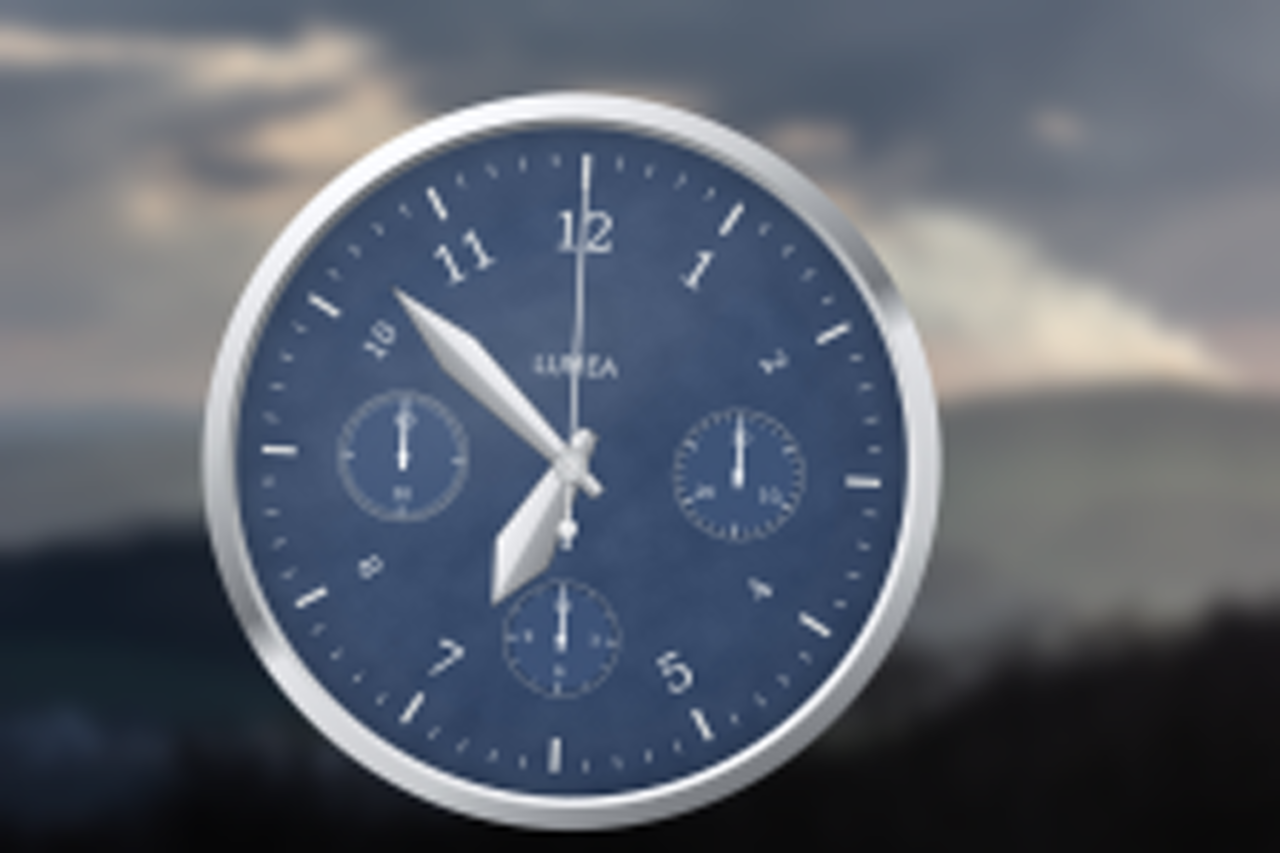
{"hour": 6, "minute": 52}
